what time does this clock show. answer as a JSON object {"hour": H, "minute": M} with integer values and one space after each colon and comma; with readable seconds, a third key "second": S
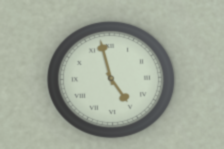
{"hour": 4, "minute": 58}
